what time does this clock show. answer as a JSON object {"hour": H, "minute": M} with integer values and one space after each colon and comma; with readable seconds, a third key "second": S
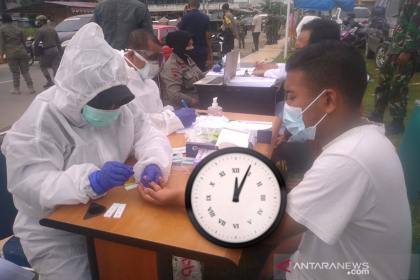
{"hour": 12, "minute": 4}
